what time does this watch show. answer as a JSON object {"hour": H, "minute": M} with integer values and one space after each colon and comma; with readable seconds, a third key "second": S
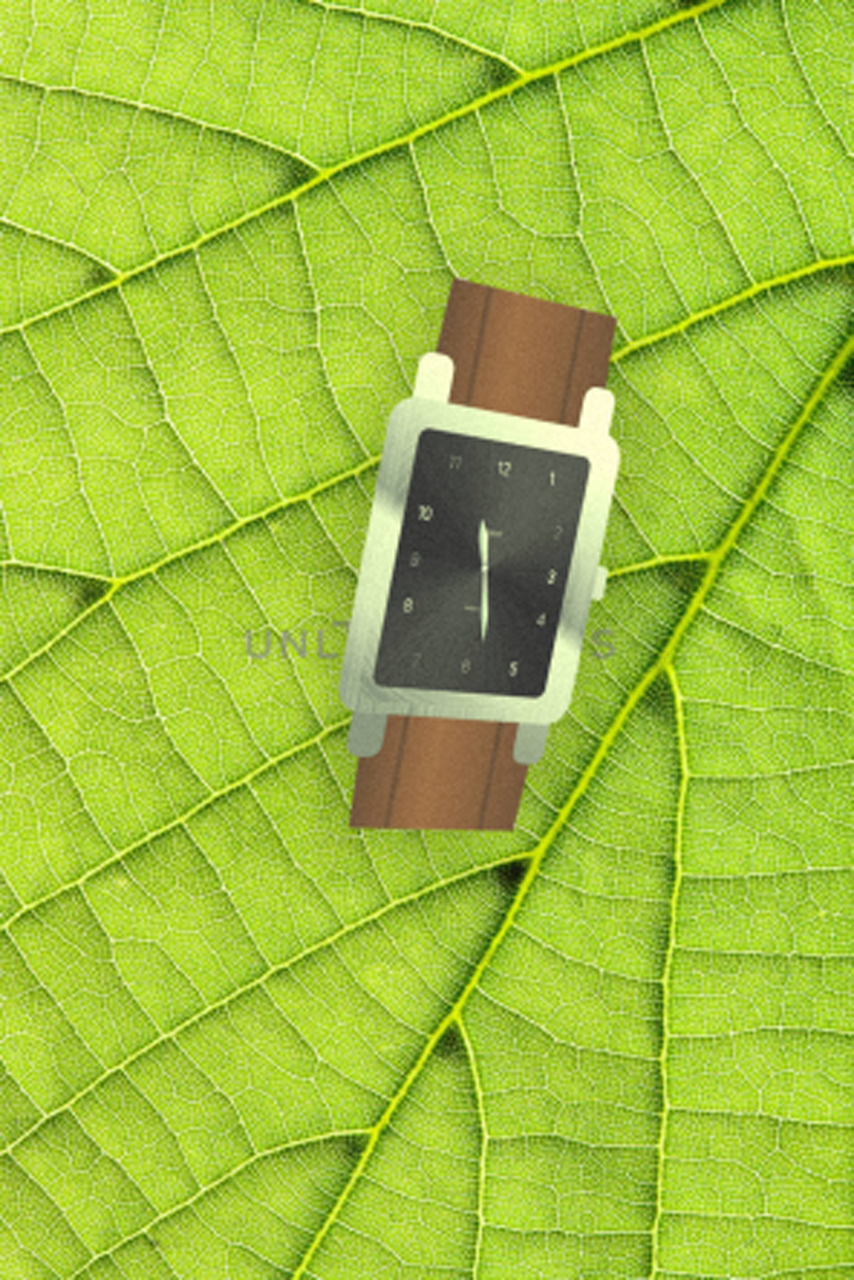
{"hour": 11, "minute": 28}
